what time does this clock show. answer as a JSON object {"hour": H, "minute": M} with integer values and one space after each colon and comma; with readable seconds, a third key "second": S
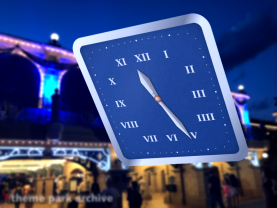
{"hour": 11, "minute": 26}
